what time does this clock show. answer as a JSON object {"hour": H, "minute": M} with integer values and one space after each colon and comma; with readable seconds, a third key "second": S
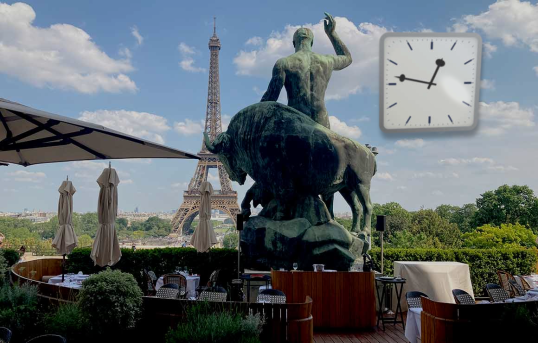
{"hour": 12, "minute": 47}
